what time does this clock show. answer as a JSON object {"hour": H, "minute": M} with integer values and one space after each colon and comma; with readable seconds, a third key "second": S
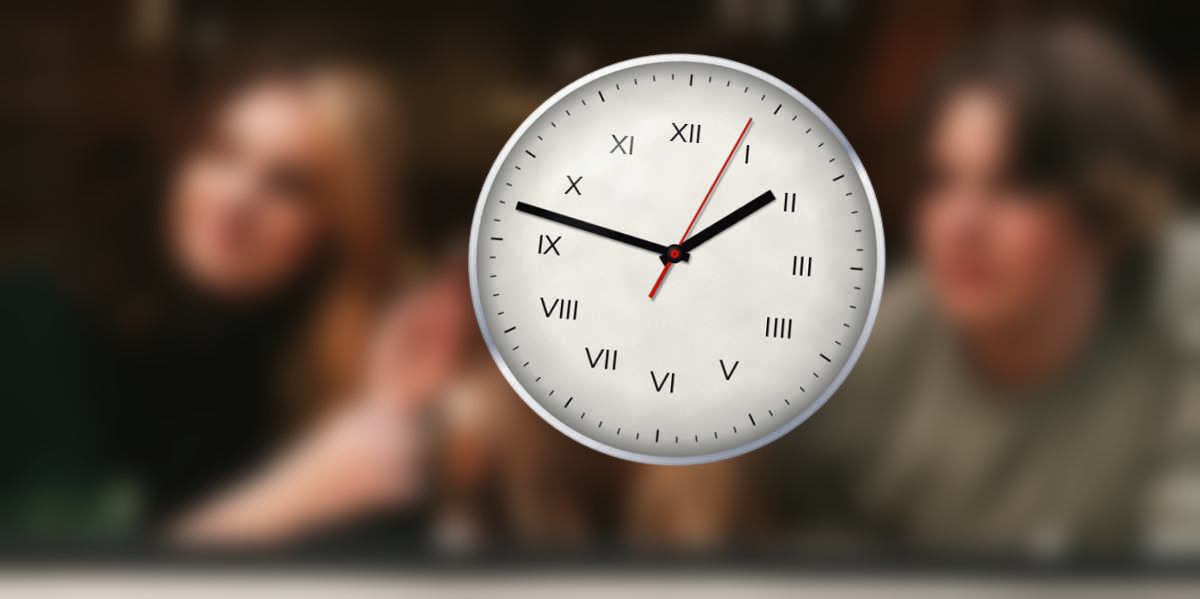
{"hour": 1, "minute": 47, "second": 4}
